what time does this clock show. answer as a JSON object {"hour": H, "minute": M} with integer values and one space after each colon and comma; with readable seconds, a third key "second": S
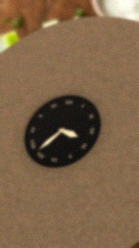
{"hour": 3, "minute": 37}
